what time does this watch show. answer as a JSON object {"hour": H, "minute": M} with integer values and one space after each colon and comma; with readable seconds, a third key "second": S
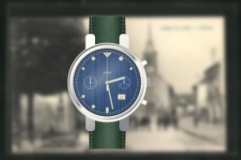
{"hour": 2, "minute": 28}
